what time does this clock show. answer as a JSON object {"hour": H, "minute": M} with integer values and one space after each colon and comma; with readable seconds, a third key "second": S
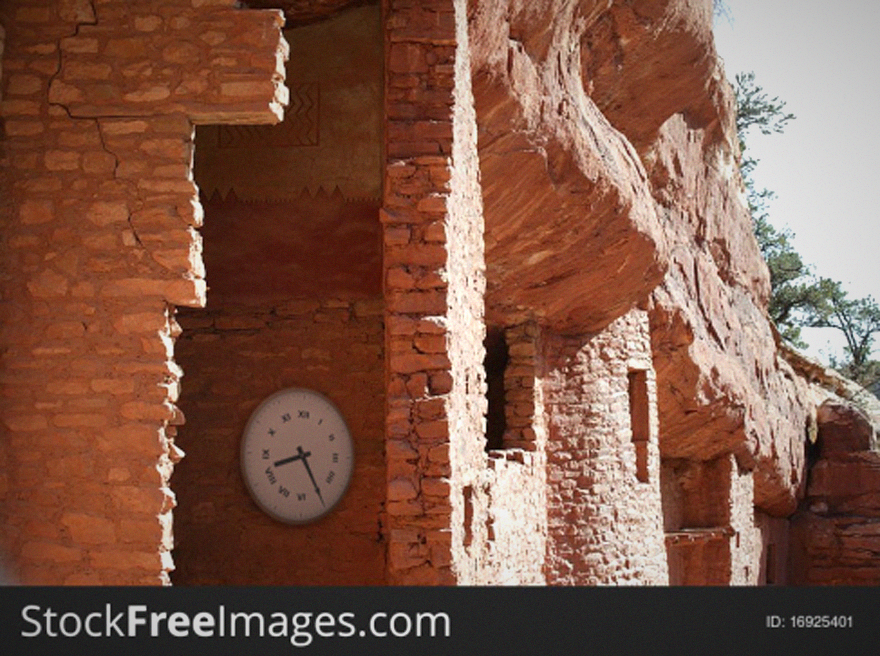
{"hour": 8, "minute": 25}
